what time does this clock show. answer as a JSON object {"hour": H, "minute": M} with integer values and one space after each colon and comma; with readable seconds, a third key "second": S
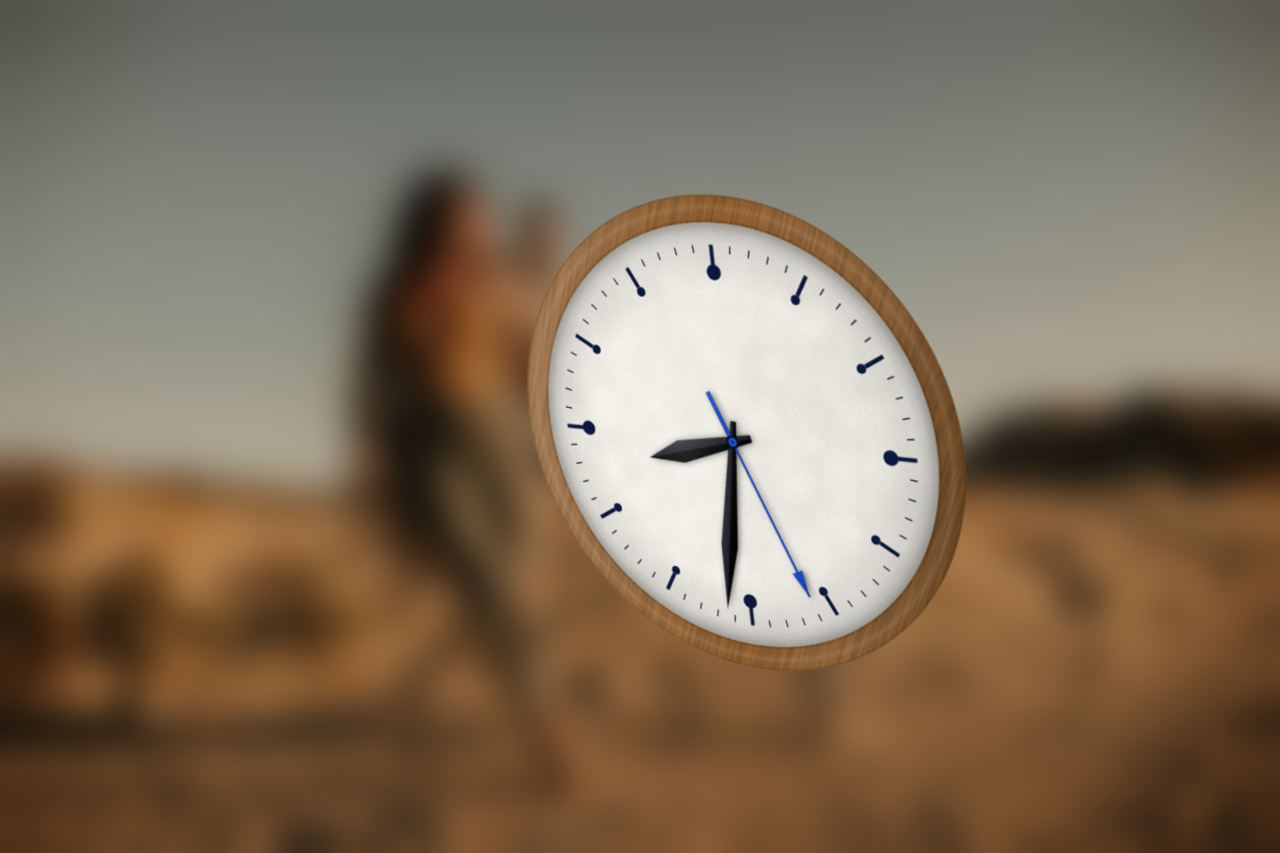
{"hour": 8, "minute": 31, "second": 26}
